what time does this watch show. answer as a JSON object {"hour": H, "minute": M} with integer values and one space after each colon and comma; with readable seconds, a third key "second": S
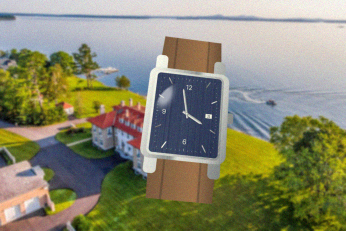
{"hour": 3, "minute": 58}
